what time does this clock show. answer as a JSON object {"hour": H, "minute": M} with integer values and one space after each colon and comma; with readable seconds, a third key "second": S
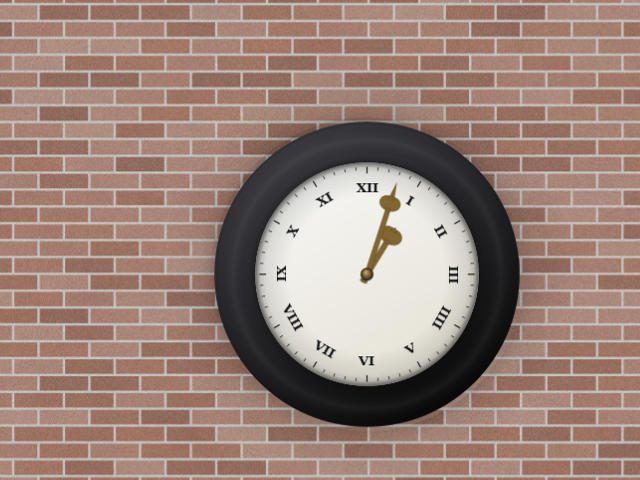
{"hour": 1, "minute": 3}
